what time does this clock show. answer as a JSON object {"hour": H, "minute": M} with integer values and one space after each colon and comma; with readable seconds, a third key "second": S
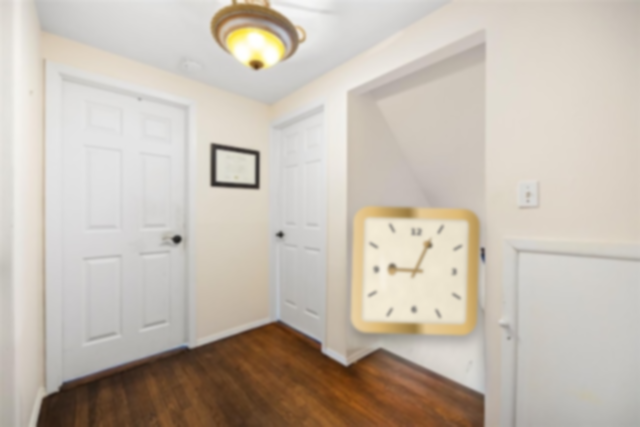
{"hour": 9, "minute": 4}
